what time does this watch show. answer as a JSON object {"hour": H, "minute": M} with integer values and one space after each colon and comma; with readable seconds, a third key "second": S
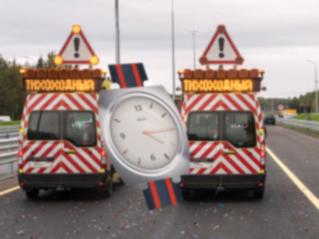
{"hour": 4, "minute": 15}
